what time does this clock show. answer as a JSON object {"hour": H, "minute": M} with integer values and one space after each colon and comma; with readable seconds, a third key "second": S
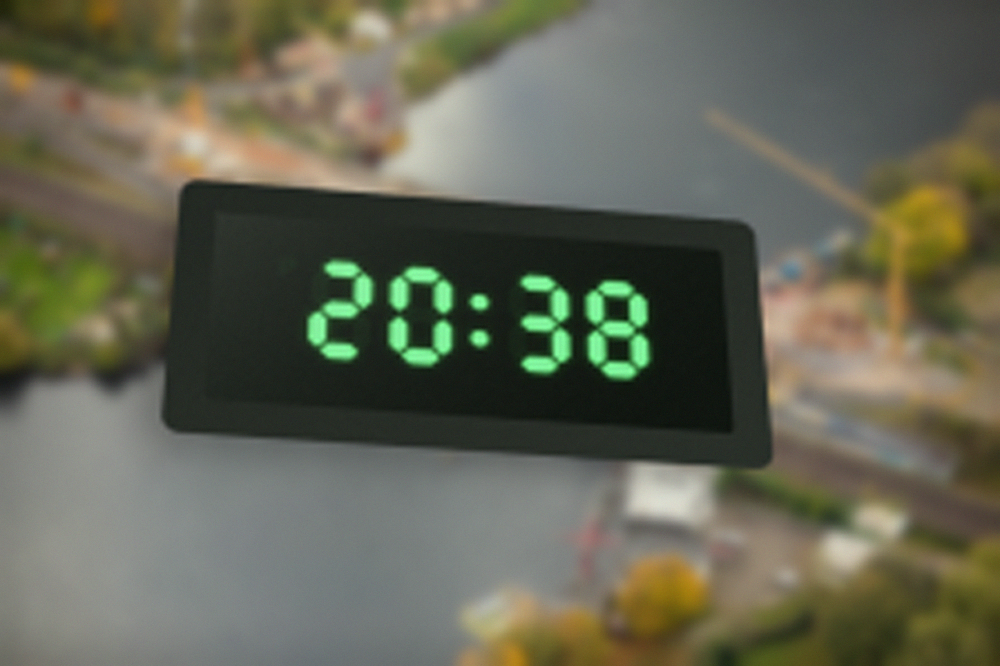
{"hour": 20, "minute": 38}
